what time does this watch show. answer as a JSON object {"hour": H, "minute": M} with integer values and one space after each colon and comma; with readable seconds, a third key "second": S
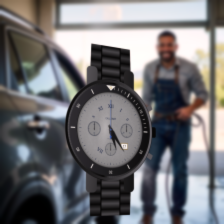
{"hour": 5, "minute": 24}
